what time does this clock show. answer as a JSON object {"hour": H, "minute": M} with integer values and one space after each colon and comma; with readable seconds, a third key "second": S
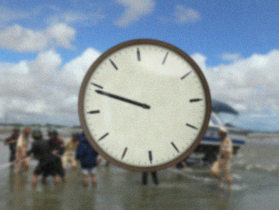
{"hour": 9, "minute": 49}
